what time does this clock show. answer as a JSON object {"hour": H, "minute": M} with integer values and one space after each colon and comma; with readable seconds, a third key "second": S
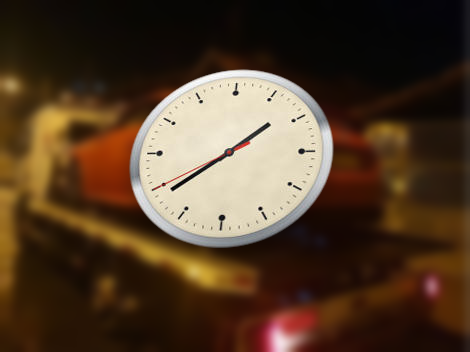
{"hour": 1, "minute": 38, "second": 40}
